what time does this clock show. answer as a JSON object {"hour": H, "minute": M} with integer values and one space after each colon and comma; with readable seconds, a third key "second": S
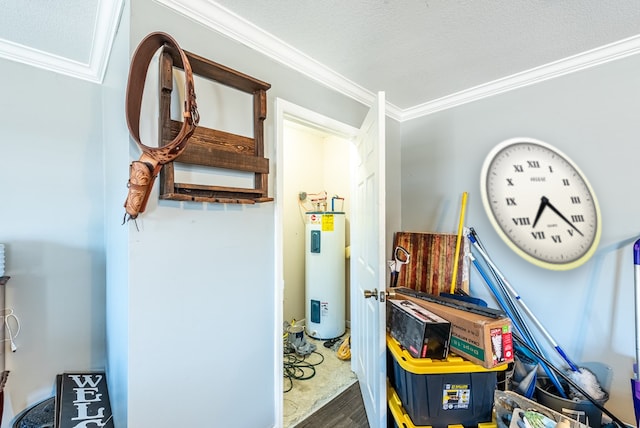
{"hour": 7, "minute": 23}
